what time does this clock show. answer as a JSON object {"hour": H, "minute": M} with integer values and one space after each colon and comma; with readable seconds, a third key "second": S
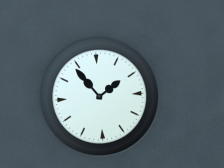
{"hour": 1, "minute": 54}
